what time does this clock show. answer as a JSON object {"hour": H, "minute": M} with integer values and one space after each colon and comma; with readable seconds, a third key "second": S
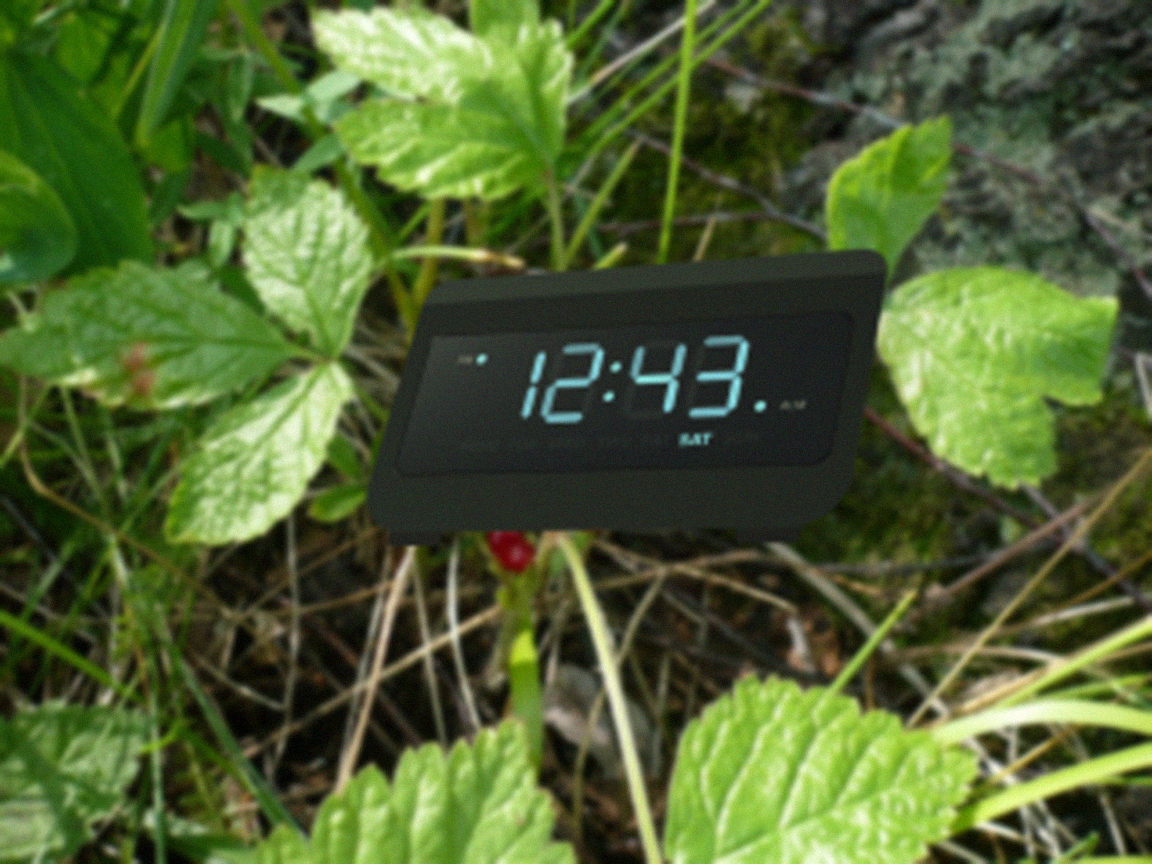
{"hour": 12, "minute": 43}
